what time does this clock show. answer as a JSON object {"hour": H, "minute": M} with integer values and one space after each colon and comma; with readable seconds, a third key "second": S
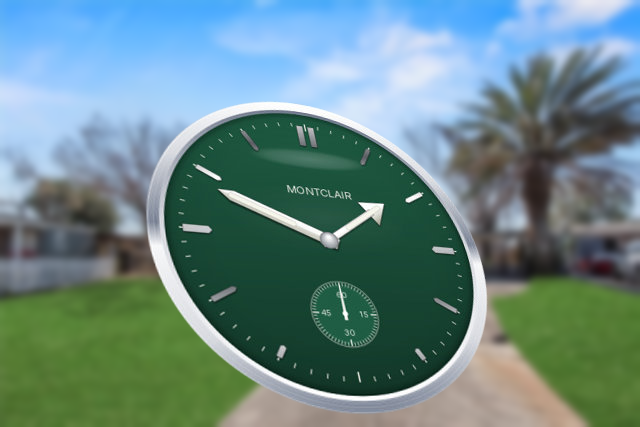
{"hour": 1, "minute": 49}
